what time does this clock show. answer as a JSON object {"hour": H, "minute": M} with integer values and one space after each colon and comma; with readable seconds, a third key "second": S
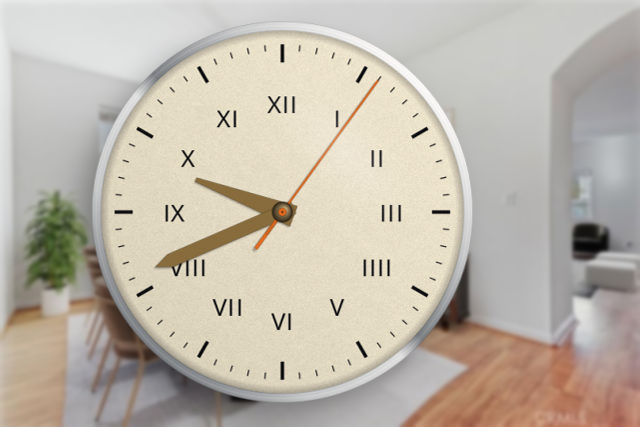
{"hour": 9, "minute": 41, "second": 6}
